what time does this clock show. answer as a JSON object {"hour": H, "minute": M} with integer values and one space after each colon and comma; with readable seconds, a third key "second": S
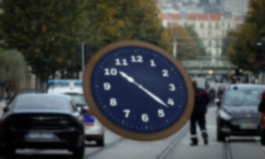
{"hour": 10, "minute": 22}
